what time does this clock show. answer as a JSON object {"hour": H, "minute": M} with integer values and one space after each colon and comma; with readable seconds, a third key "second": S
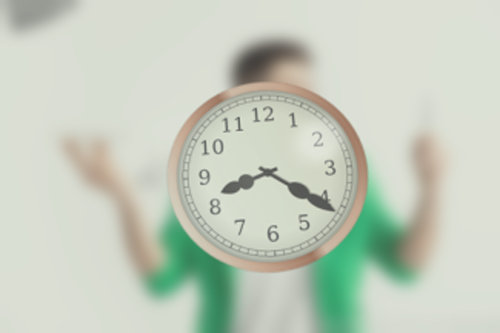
{"hour": 8, "minute": 21}
